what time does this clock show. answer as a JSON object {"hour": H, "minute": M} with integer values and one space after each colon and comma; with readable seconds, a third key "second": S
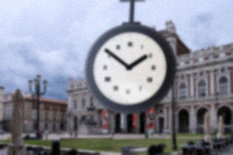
{"hour": 1, "minute": 51}
